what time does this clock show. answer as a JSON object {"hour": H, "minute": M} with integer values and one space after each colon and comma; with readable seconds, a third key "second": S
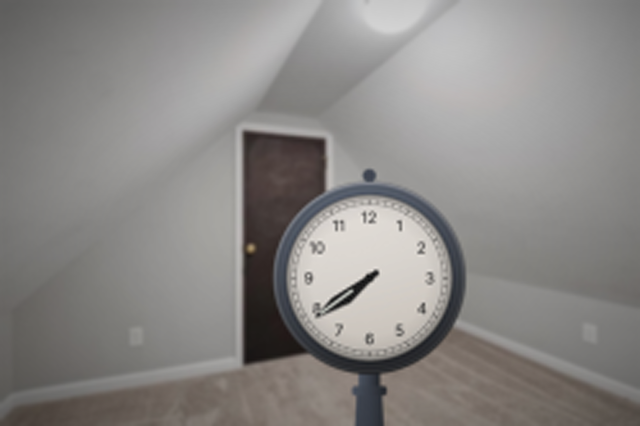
{"hour": 7, "minute": 39}
